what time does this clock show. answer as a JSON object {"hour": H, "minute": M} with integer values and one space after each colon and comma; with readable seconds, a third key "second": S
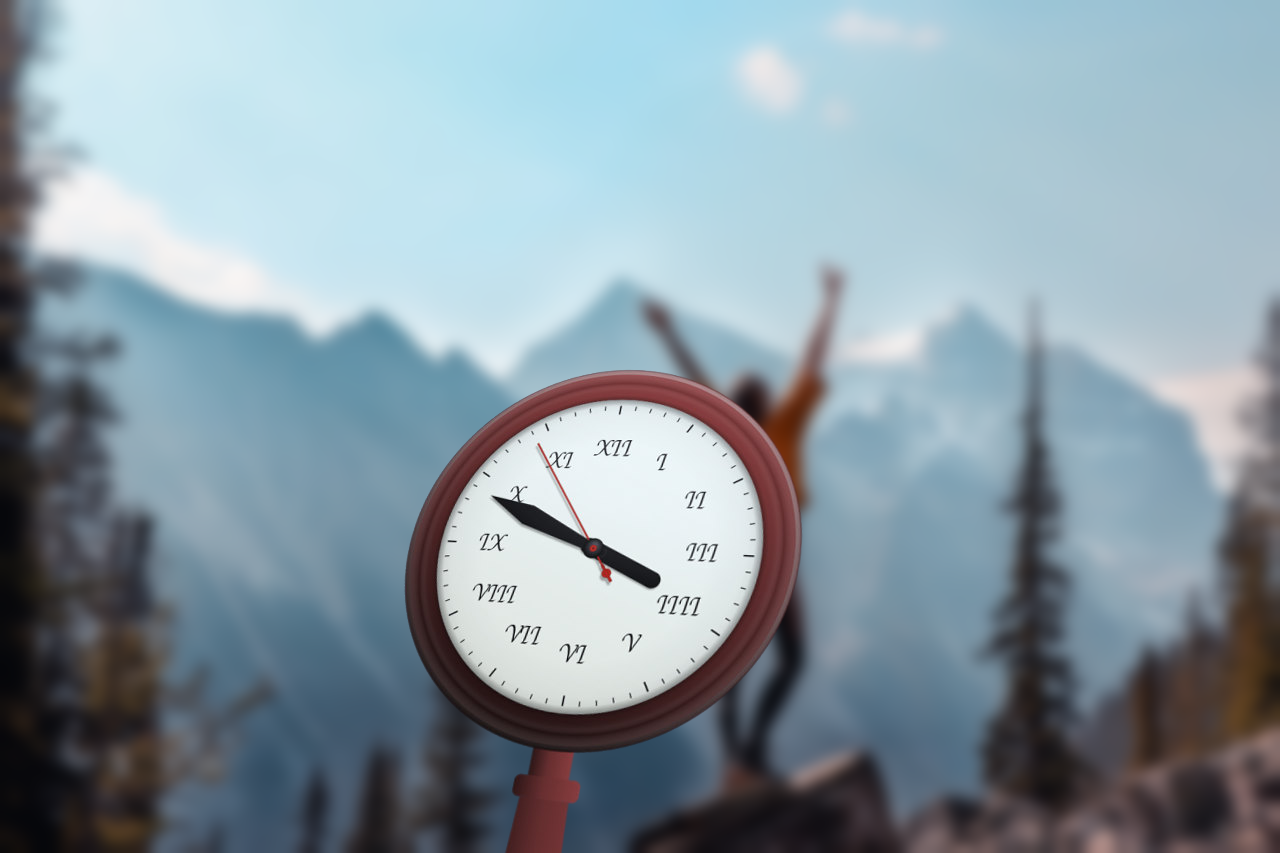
{"hour": 3, "minute": 48, "second": 54}
